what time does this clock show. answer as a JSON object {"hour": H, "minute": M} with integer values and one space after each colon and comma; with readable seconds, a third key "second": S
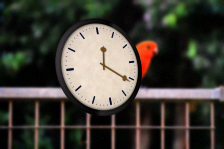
{"hour": 12, "minute": 21}
